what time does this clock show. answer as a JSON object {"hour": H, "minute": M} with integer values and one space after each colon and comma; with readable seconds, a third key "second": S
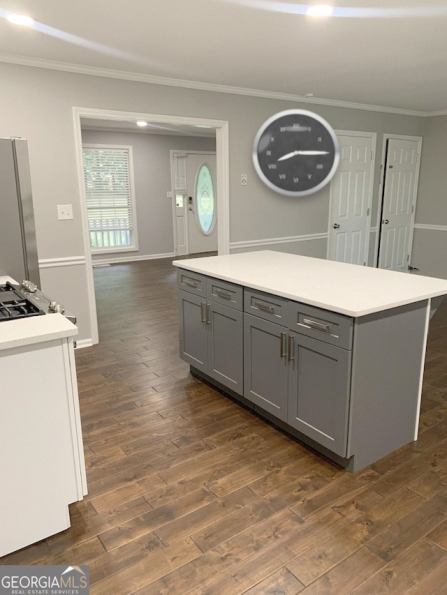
{"hour": 8, "minute": 15}
